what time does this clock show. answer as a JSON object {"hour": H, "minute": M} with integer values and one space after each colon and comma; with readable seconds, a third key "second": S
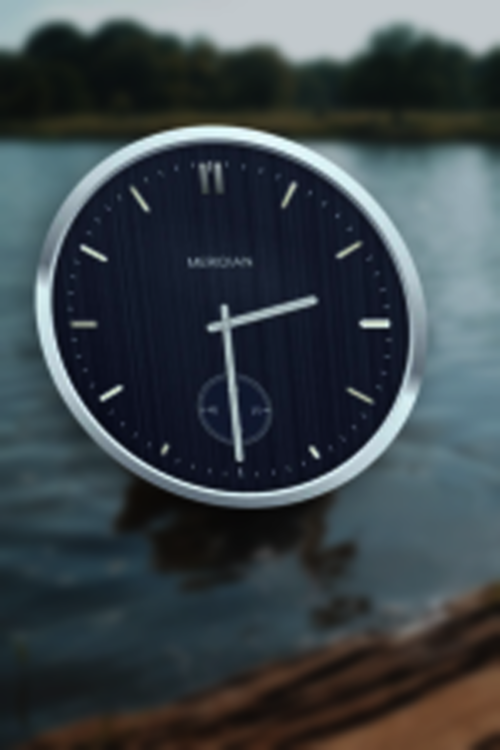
{"hour": 2, "minute": 30}
